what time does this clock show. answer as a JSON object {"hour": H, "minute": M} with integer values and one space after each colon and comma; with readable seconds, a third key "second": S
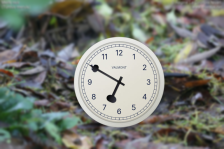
{"hour": 6, "minute": 50}
